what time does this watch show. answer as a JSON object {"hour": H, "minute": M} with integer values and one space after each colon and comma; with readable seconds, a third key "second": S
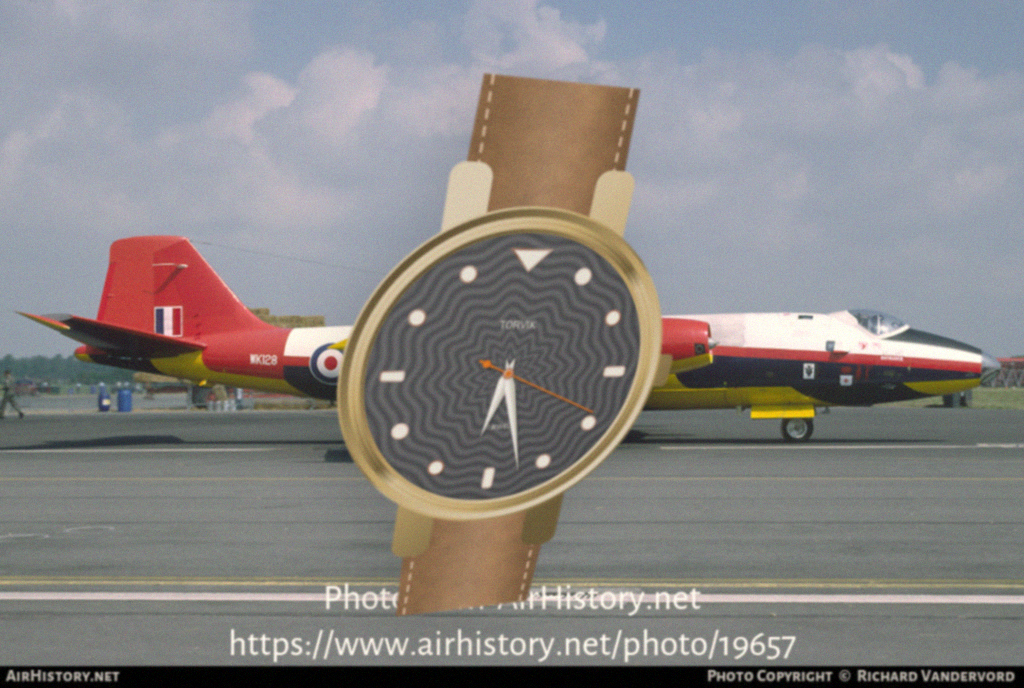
{"hour": 6, "minute": 27, "second": 19}
